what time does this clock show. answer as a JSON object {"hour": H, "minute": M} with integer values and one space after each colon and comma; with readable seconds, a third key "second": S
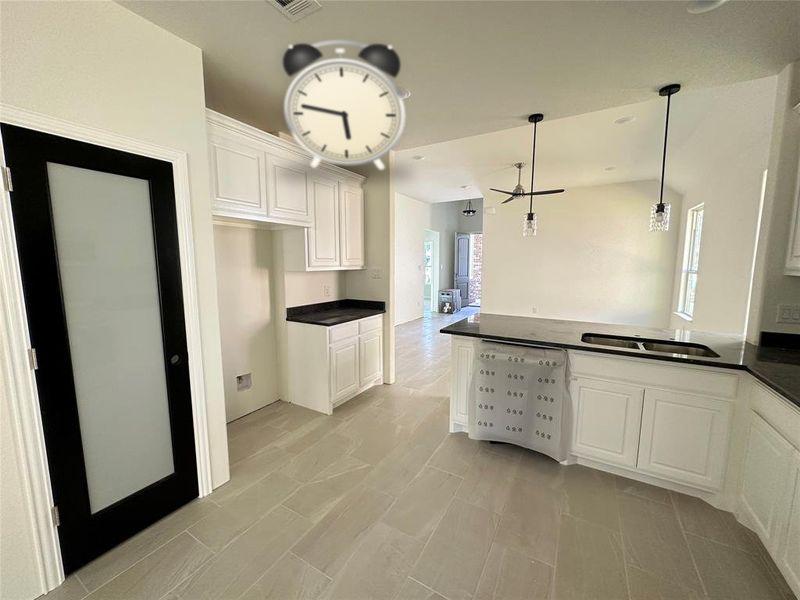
{"hour": 5, "minute": 47}
